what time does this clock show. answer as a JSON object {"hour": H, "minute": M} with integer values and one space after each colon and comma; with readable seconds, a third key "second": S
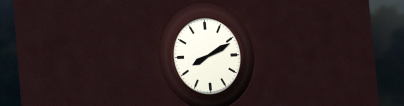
{"hour": 8, "minute": 11}
